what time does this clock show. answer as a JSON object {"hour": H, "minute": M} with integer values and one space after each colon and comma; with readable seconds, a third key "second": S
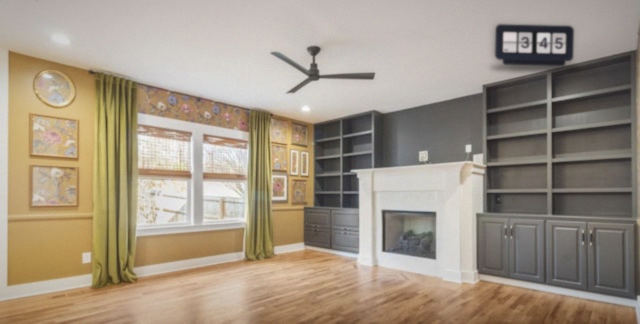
{"hour": 3, "minute": 45}
